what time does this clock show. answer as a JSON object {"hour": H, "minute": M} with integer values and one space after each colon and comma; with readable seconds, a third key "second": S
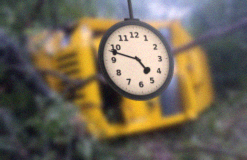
{"hour": 4, "minute": 48}
